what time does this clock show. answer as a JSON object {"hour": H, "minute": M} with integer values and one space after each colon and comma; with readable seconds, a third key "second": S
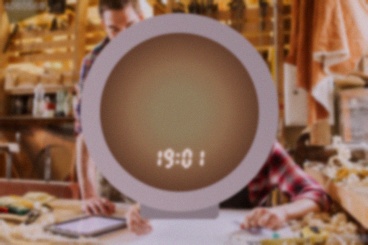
{"hour": 19, "minute": 1}
